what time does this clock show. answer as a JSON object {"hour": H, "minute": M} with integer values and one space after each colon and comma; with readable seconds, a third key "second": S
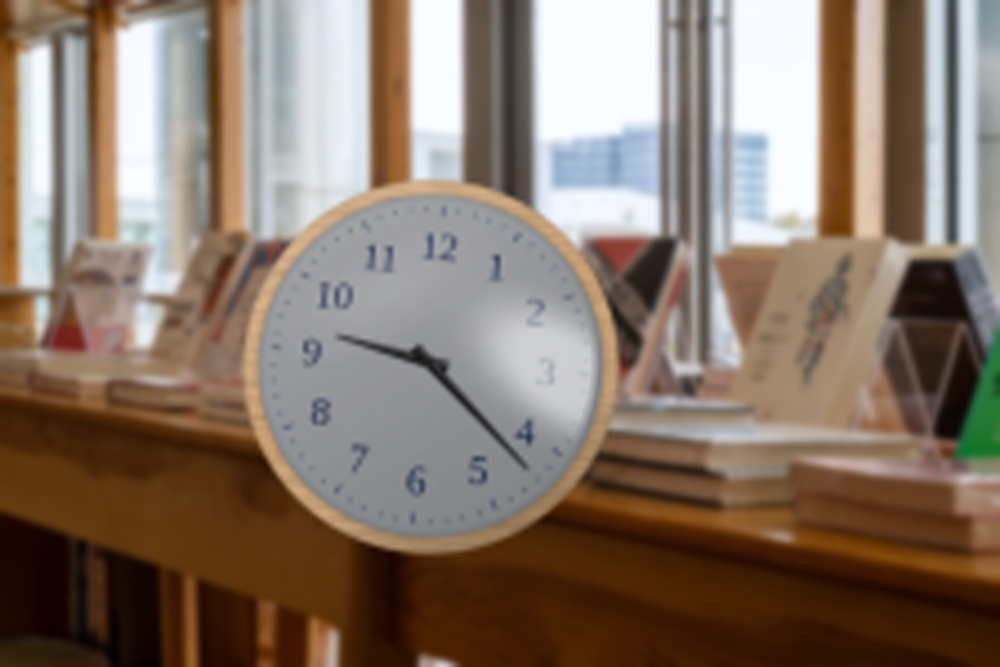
{"hour": 9, "minute": 22}
